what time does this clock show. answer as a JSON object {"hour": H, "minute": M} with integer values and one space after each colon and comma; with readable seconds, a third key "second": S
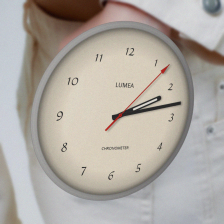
{"hour": 2, "minute": 13, "second": 7}
